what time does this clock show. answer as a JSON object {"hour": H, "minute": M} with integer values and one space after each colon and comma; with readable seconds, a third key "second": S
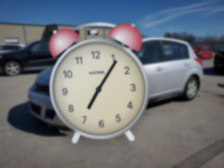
{"hour": 7, "minute": 6}
